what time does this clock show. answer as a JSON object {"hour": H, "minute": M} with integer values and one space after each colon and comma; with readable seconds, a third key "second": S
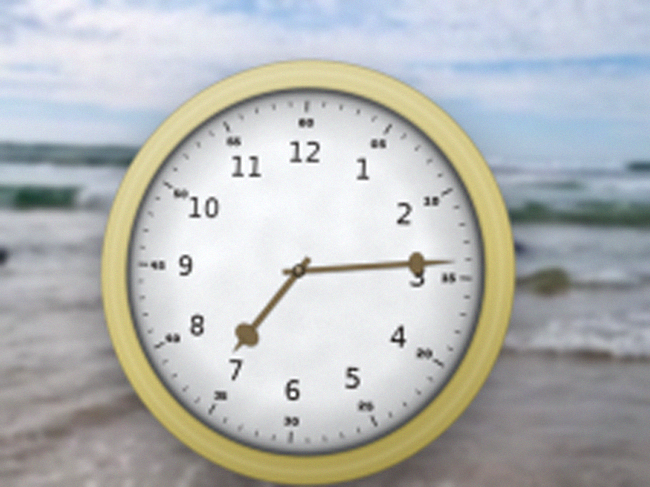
{"hour": 7, "minute": 14}
